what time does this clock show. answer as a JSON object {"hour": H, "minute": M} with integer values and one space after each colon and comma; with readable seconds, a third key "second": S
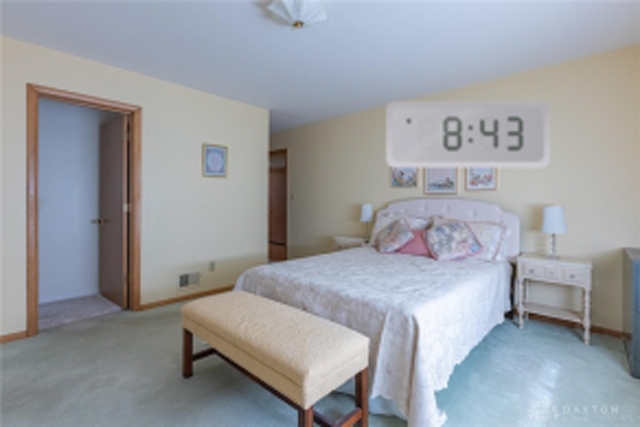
{"hour": 8, "minute": 43}
